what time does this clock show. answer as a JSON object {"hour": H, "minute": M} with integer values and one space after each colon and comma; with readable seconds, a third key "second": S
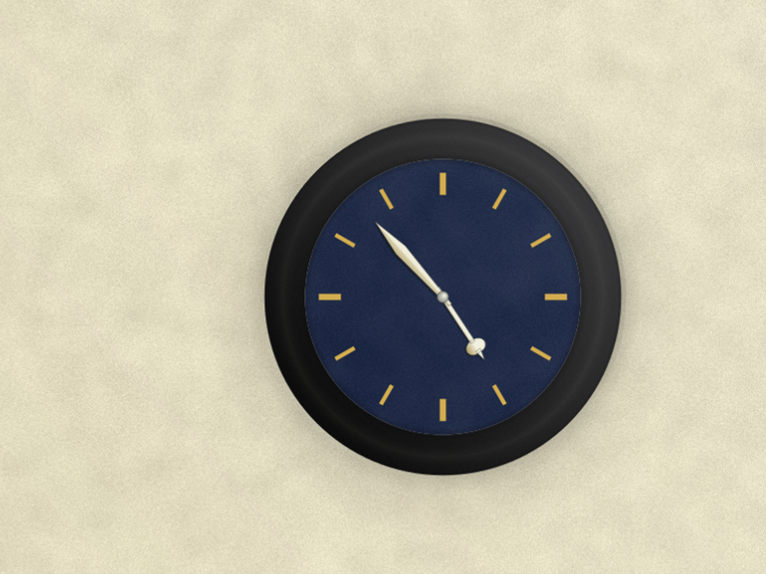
{"hour": 4, "minute": 53}
